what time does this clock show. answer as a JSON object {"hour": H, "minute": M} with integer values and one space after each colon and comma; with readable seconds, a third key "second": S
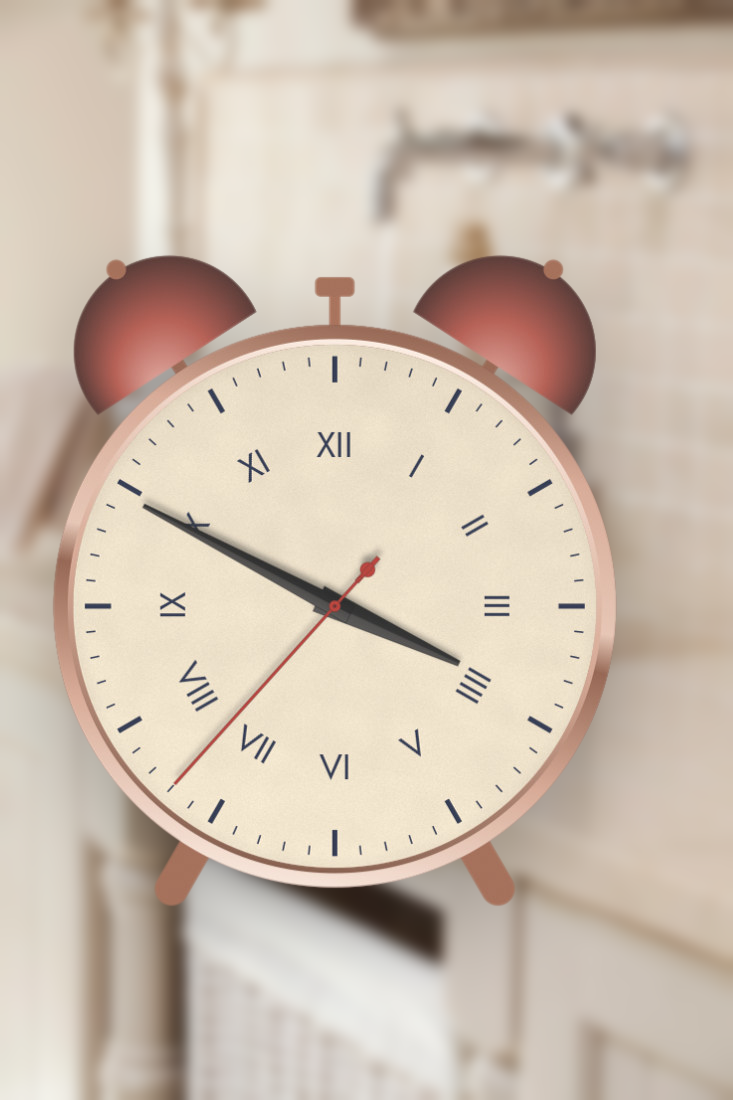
{"hour": 3, "minute": 49, "second": 37}
